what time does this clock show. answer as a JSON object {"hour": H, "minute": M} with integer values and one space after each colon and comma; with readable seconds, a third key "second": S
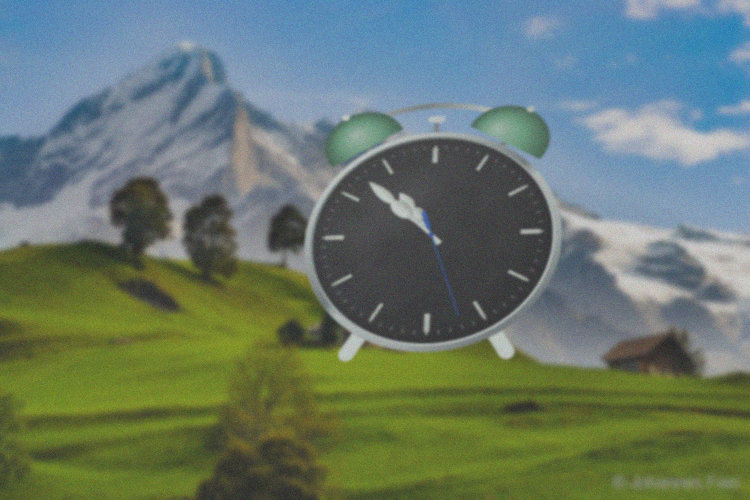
{"hour": 10, "minute": 52, "second": 27}
